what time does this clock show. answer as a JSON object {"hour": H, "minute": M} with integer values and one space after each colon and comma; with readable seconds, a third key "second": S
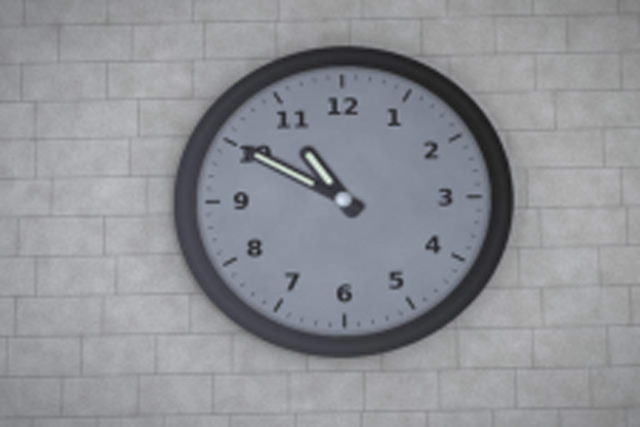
{"hour": 10, "minute": 50}
